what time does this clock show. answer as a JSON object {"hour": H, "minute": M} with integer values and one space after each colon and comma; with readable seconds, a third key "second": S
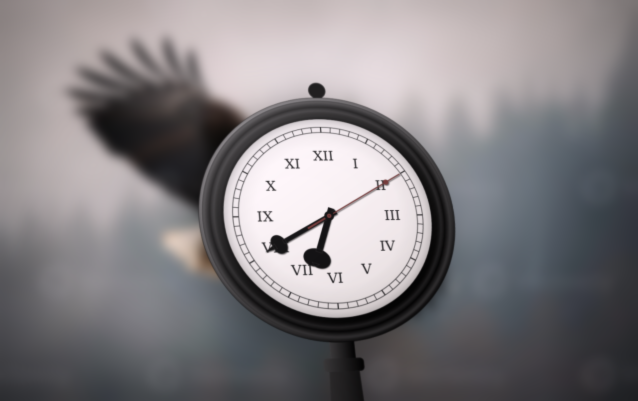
{"hour": 6, "minute": 40, "second": 10}
